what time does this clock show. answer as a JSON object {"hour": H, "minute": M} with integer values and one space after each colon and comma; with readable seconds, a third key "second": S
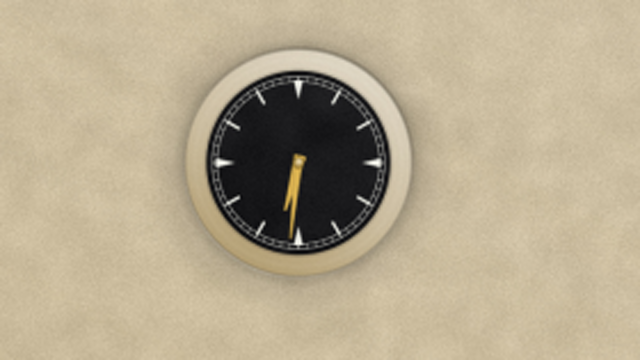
{"hour": 6, "minute": 31}
